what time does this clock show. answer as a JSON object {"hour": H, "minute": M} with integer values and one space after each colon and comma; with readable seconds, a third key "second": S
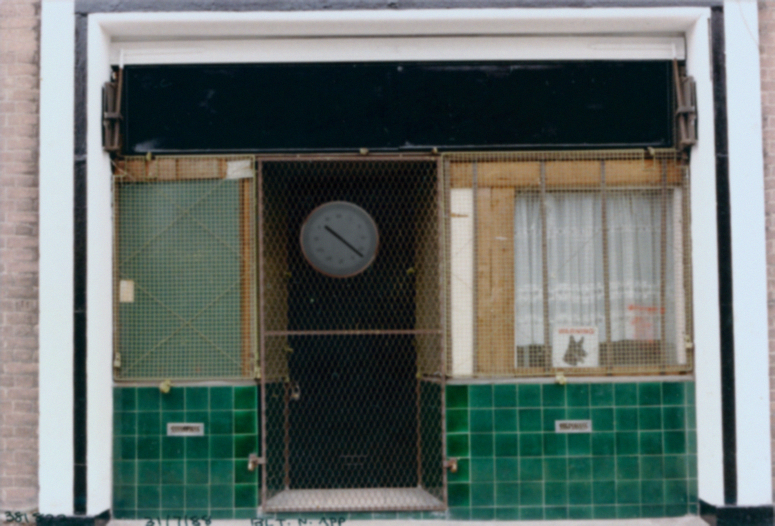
{"hour": 10, "minute": 22}
